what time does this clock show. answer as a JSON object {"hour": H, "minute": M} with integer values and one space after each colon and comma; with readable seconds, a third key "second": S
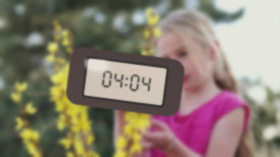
{"hour": 4, "minute": 4}
